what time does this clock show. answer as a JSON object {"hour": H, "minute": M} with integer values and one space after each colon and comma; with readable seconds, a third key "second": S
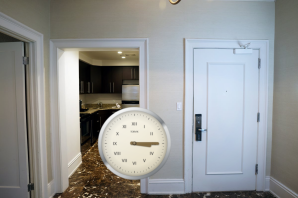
{"hour": 3, "minute": 15}
